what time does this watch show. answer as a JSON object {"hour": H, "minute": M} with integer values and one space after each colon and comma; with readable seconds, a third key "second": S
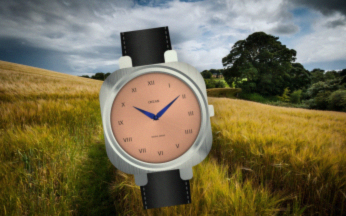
{"hour": 10, "minute": 9}
